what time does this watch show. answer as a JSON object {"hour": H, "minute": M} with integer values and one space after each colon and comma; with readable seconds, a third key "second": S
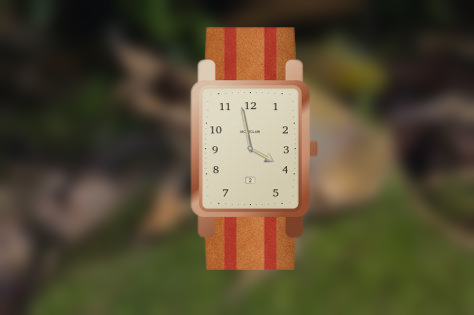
{"hour": 3, "minute": 58}
